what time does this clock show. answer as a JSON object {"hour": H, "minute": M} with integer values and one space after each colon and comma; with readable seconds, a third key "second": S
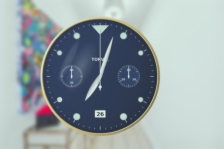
{"hour": 7, "minute": 3}
